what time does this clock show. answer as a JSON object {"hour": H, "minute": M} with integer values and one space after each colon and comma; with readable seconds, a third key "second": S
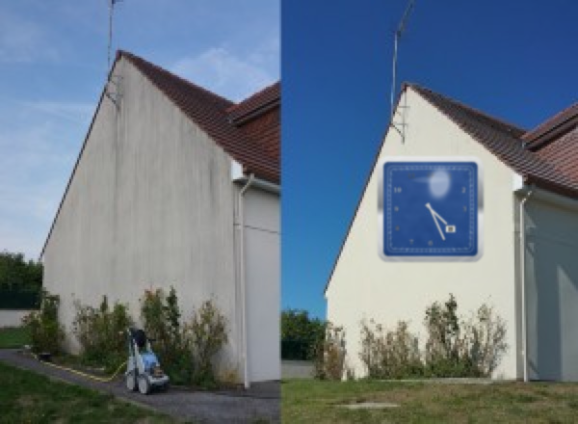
{"hour": 4, "minute": 26}
